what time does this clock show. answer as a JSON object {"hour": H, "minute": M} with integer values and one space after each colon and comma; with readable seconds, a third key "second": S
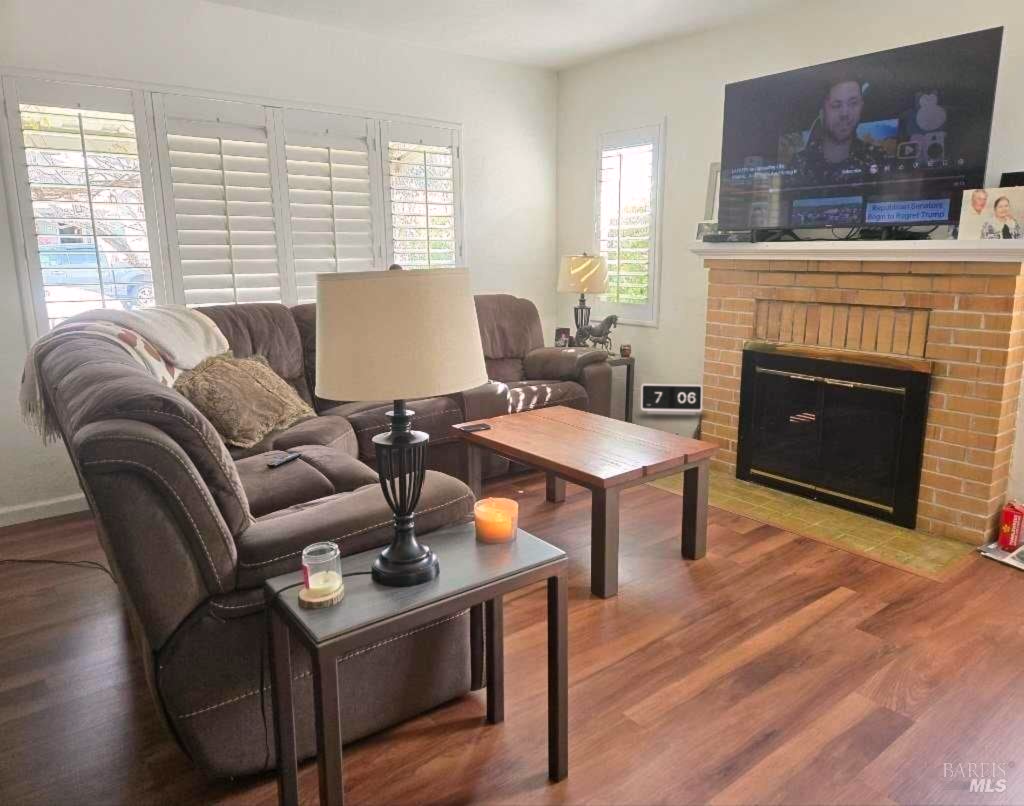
{"hour": 7, "minute": 6}
